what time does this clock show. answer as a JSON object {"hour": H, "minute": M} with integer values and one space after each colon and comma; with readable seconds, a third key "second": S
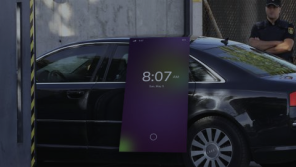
{"hour": 8, "minute": 7}
